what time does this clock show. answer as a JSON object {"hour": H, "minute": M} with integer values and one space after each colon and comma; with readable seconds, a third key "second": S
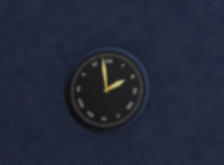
{"hour": 1, "minute": 58}
